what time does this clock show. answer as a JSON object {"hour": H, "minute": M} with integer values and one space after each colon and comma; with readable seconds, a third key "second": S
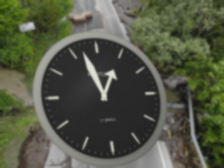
{"hour": 12, "minute": 57}
